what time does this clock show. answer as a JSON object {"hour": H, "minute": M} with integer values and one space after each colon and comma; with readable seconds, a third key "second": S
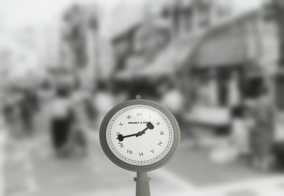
{"hour": 1, "minute": 43}
